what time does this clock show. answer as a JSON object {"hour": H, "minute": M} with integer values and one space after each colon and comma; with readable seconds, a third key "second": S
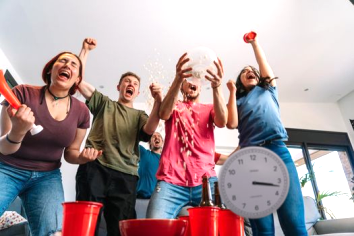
{"hour": 3, "minute": 17}
